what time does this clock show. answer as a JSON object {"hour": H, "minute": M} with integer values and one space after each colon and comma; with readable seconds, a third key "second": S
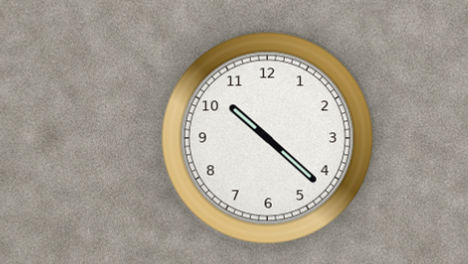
{"hour": 10, "minute": 22}
